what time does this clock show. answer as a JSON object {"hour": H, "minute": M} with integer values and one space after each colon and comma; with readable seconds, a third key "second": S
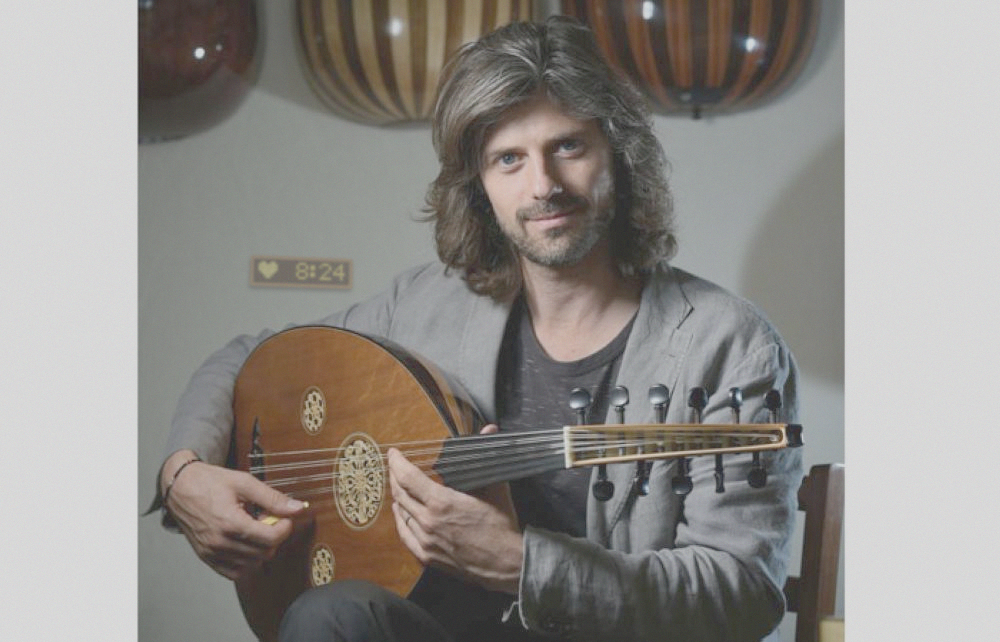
{"hour": 8, "minute": 24}
